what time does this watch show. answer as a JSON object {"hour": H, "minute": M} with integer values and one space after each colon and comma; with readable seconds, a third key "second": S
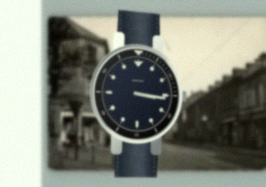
{"hour": 3, "minute": 16}
